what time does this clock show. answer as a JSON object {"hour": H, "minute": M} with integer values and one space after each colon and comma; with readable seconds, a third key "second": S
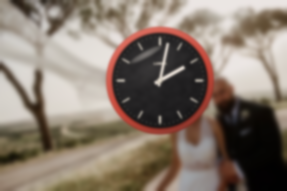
{"hour": 2, "minute": 2}
